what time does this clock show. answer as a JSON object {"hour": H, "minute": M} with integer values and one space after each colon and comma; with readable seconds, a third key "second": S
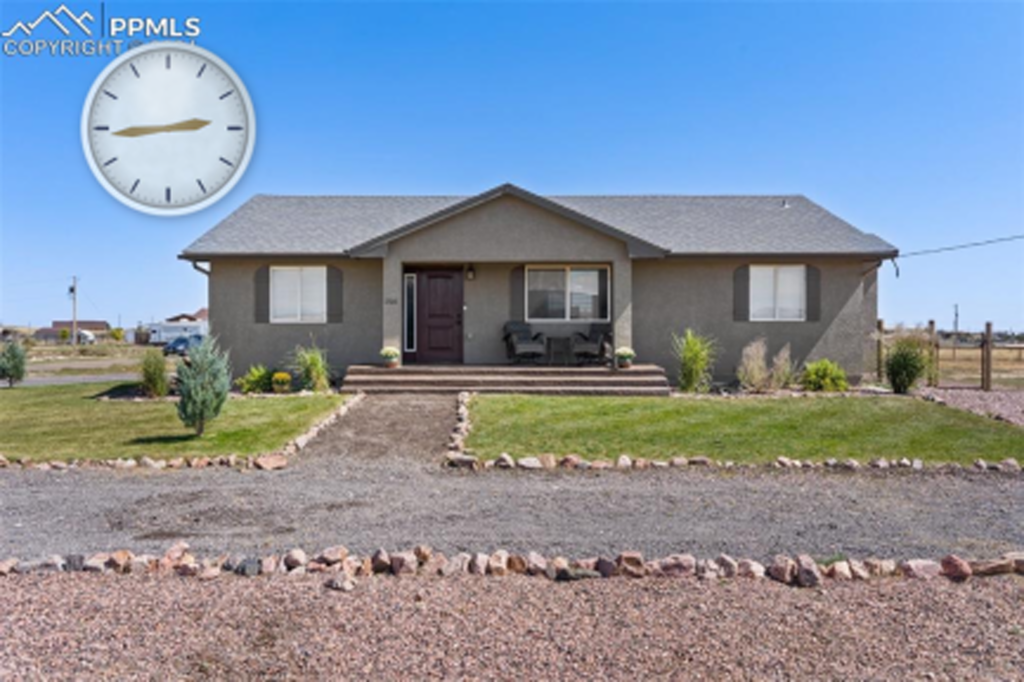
{"hour": 2, "minute": 44}
